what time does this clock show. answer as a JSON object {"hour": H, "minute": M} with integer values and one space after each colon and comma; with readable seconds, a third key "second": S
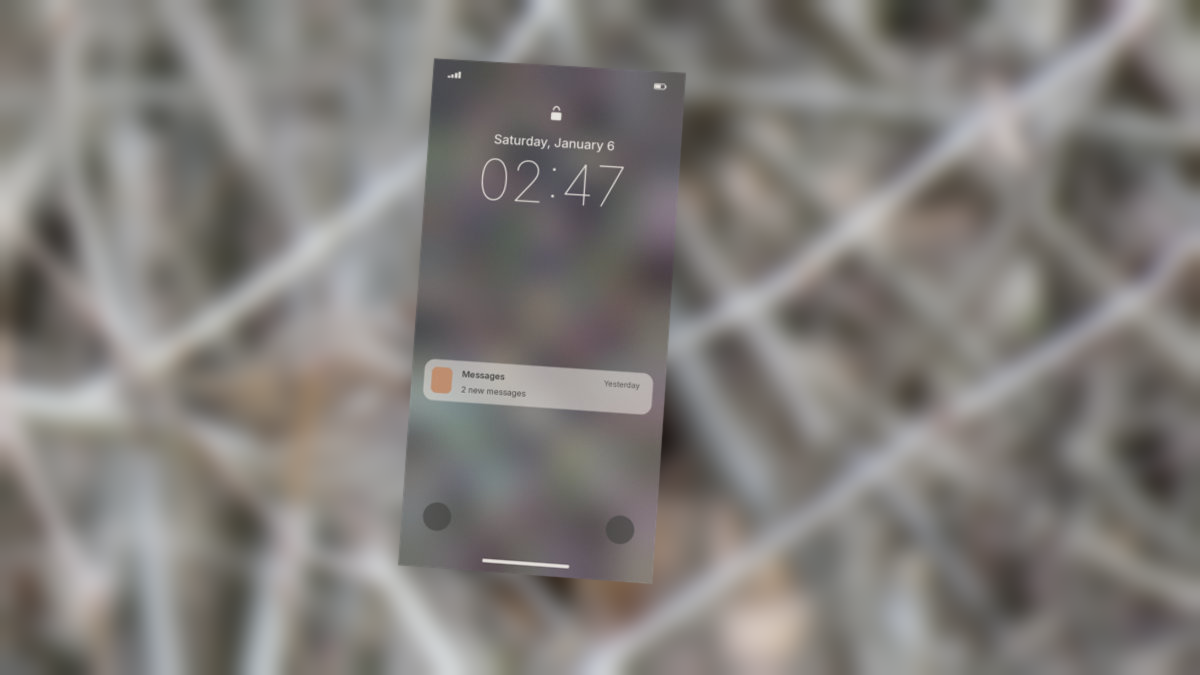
{"hour": 2, "minute": 47}
